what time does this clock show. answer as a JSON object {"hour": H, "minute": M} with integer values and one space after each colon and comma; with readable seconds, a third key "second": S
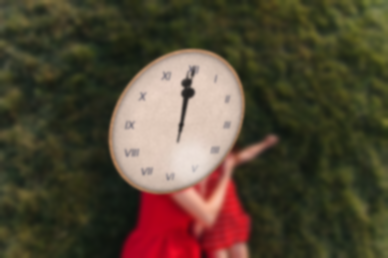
{"hour": 11, "minute": 59, "second": 0}
